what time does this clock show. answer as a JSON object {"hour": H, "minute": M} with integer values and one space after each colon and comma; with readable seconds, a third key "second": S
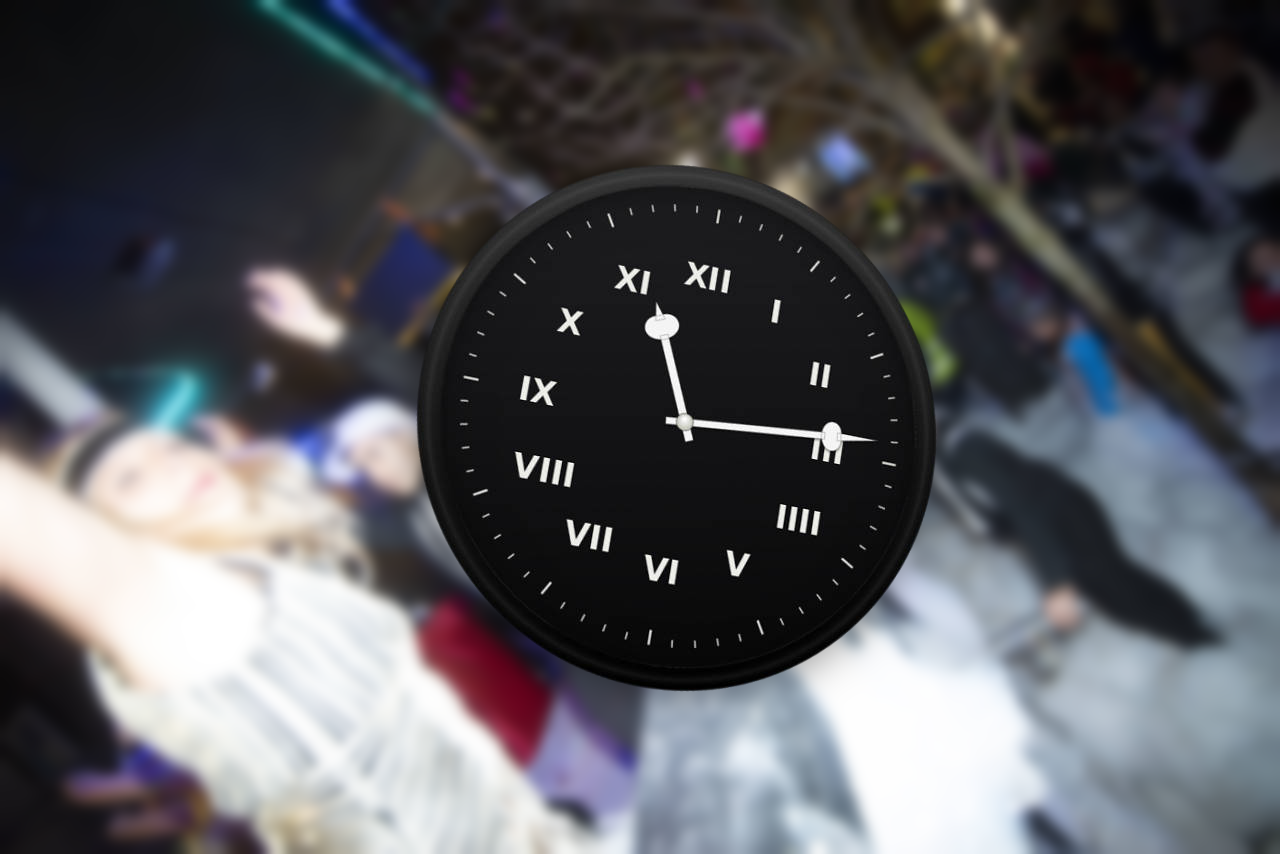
{"hour": 11, "minute": 14}
